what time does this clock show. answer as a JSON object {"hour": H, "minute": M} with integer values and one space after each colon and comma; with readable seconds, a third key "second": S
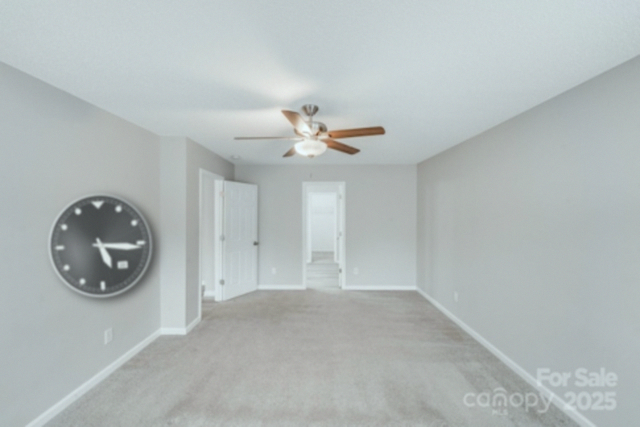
{"hour": 5, "minute": 16}
